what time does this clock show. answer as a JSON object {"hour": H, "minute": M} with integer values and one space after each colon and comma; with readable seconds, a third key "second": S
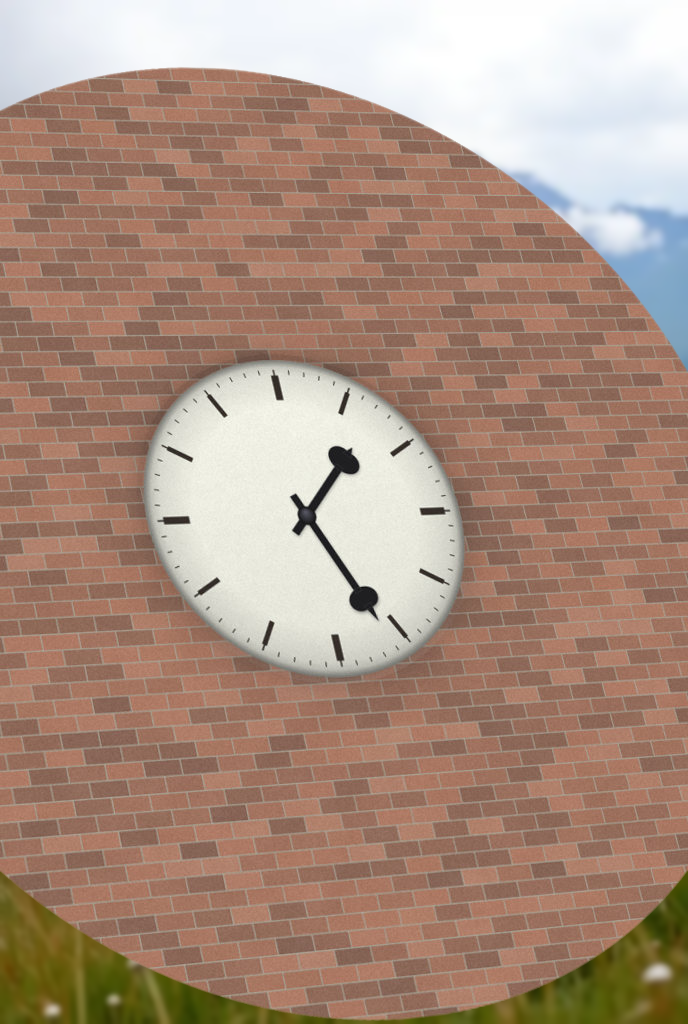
{"hour": 1, "minute": 26}
